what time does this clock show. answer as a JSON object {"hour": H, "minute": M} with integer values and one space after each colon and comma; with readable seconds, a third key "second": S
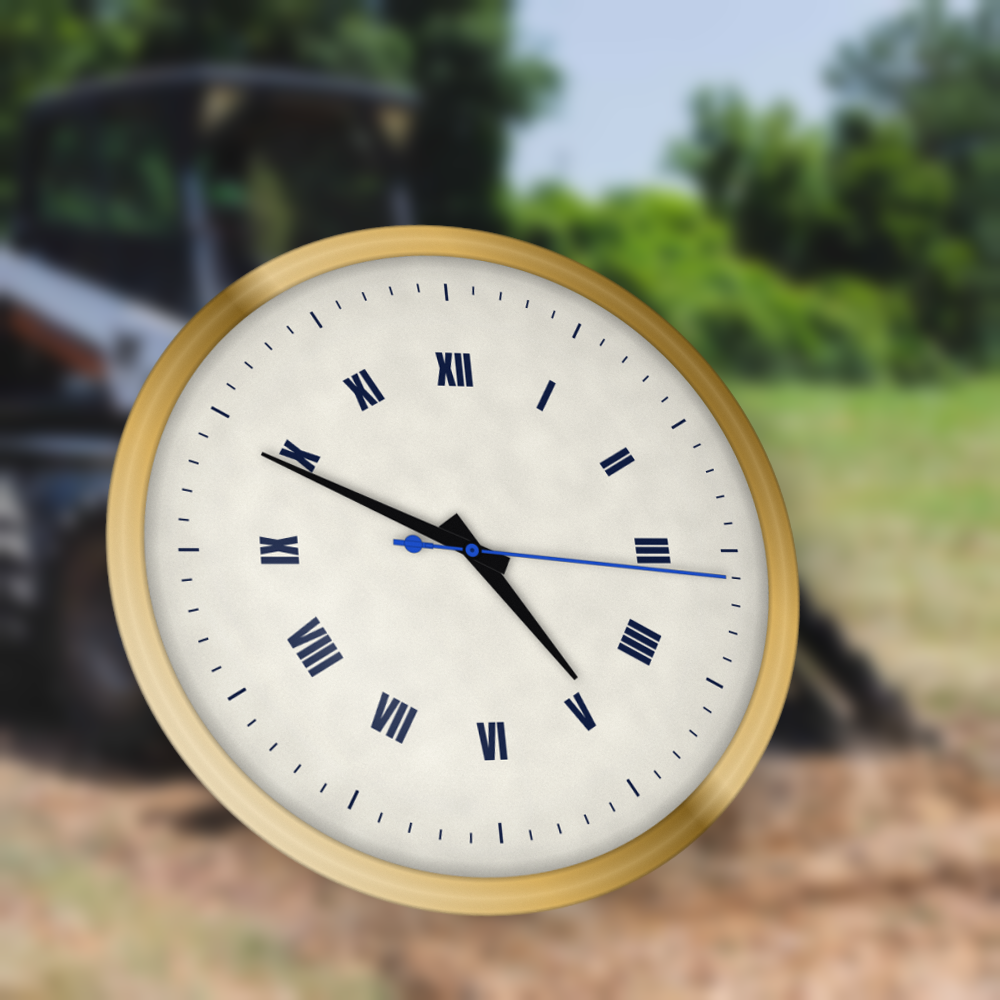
{"hour": 4, "minute": 49, "second": 16}
